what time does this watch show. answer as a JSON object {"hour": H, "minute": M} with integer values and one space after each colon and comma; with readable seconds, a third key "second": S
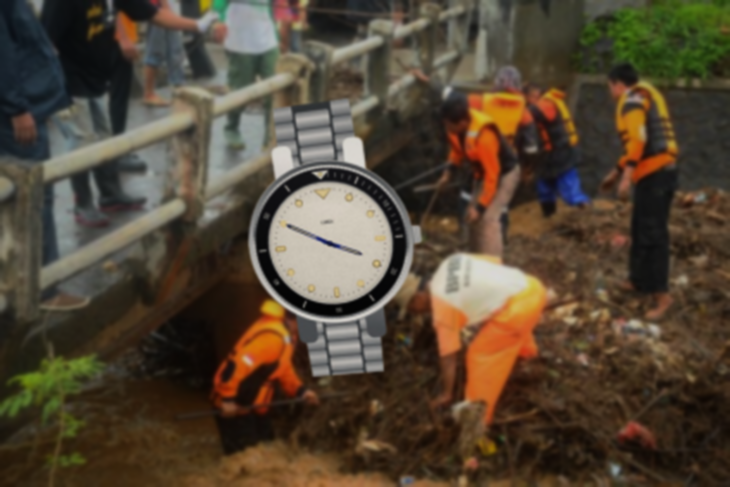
{"hour": 3, "minute": 50}
